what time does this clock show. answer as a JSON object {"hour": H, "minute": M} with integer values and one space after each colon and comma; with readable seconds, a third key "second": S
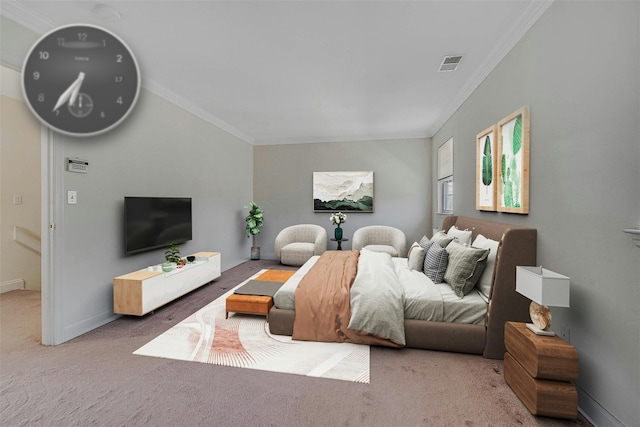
{"hour": 6, "minute": 36}
